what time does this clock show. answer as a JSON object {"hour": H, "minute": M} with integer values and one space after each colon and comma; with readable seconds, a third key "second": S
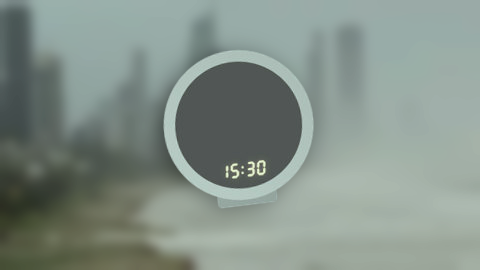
{"hour": 15, "minute": 30}
